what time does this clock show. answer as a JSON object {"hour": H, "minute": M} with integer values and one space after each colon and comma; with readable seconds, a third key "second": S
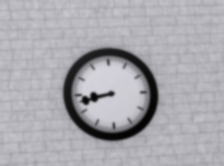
{"hour": 8, "minute": 43}
